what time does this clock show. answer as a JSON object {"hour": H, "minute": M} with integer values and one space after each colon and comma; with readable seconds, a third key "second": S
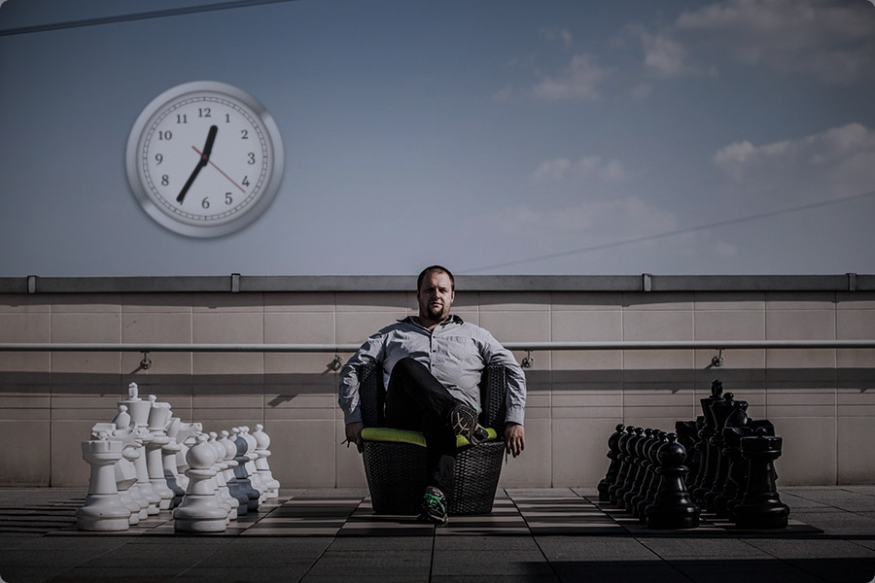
{"hour": 12, "minute": 35, "second": 22}
